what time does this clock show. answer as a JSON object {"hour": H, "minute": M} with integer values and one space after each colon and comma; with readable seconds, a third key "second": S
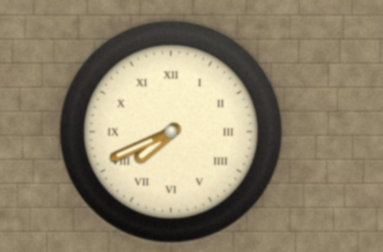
{"hour": 7, "minute": 41}
